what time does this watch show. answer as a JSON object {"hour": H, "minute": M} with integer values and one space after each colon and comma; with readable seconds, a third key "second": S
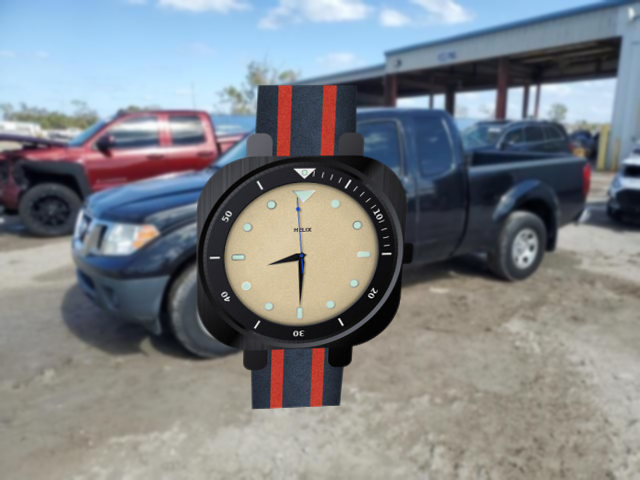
{"hour": 8, "minute": 29, "second": 59}
